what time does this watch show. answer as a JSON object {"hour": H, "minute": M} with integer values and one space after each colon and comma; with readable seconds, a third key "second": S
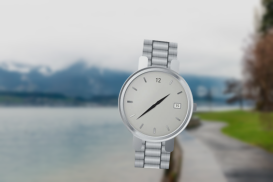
{"hour": 1, "minute": 38}
